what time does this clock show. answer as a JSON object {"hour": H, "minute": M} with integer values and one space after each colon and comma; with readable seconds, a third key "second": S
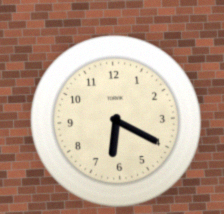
{"hour": 6, "minute": 20}
